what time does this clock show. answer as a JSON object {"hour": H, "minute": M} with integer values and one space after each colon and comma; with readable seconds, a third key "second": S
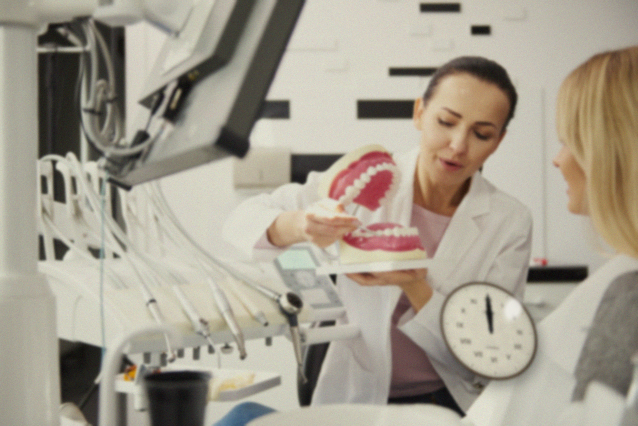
{"hour": 12, "minute": 0}
